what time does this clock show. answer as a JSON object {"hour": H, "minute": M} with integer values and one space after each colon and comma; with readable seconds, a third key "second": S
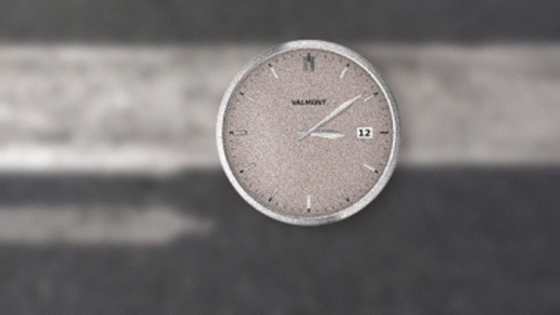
{"hour": 3, "minute": 9}
